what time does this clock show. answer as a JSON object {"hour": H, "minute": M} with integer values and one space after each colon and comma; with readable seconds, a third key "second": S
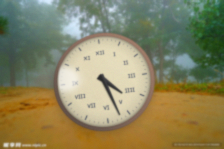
{"hour": 4, "minute": 27}
